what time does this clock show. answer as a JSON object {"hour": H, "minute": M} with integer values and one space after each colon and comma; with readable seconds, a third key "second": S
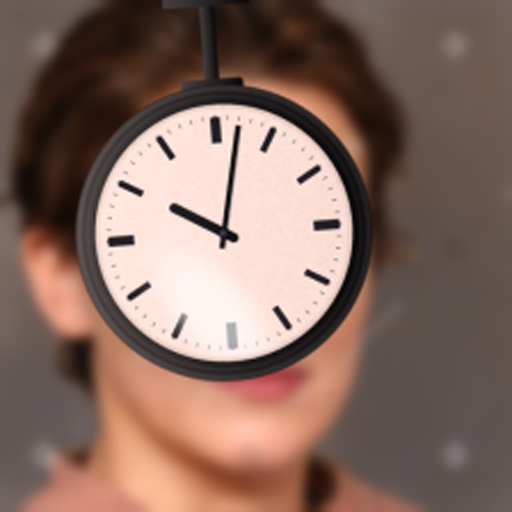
{"hour": 10, "minute": 2}
